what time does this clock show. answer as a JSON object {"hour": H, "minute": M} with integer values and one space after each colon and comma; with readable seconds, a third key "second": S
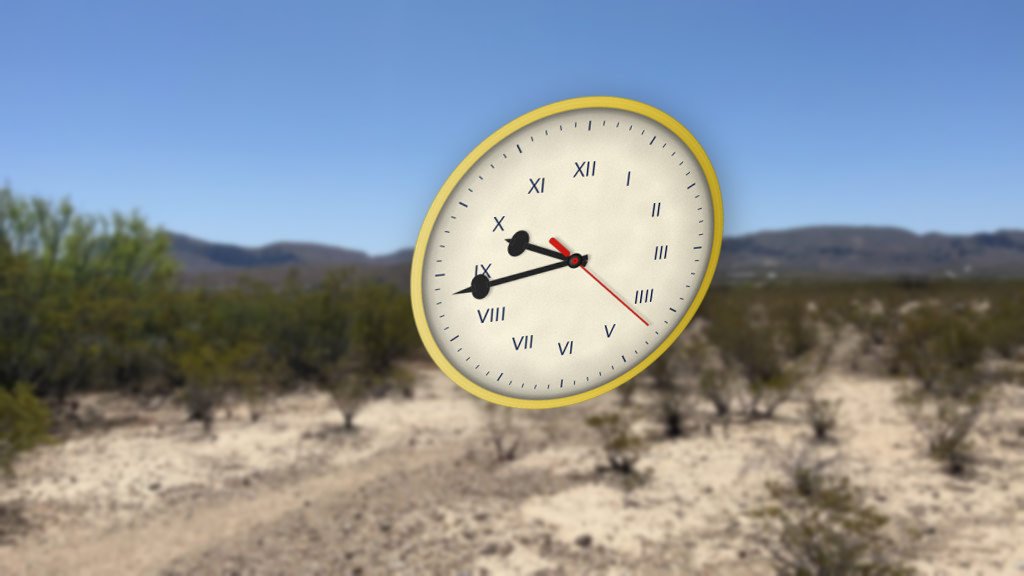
{"hour": 9, "minute": 43, "second": 22}
